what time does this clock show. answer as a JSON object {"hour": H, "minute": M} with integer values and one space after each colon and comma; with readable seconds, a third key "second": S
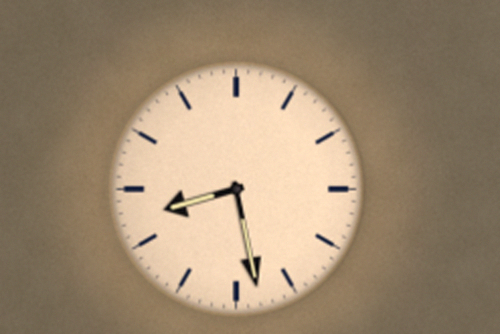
{"hour": 8, "minute": 28}
